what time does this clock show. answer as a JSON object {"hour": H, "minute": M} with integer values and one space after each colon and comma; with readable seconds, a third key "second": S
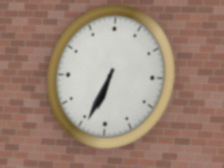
{"hour": 6, "minute": 34}
